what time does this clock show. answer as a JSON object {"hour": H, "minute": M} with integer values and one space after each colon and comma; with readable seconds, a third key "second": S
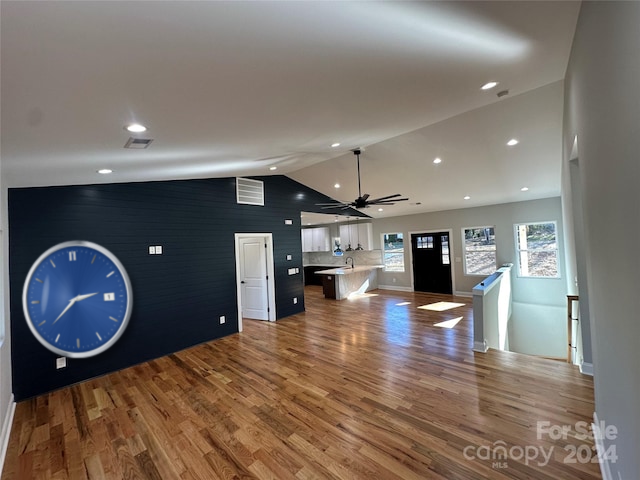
{"hour": 2, "minute": 38}
